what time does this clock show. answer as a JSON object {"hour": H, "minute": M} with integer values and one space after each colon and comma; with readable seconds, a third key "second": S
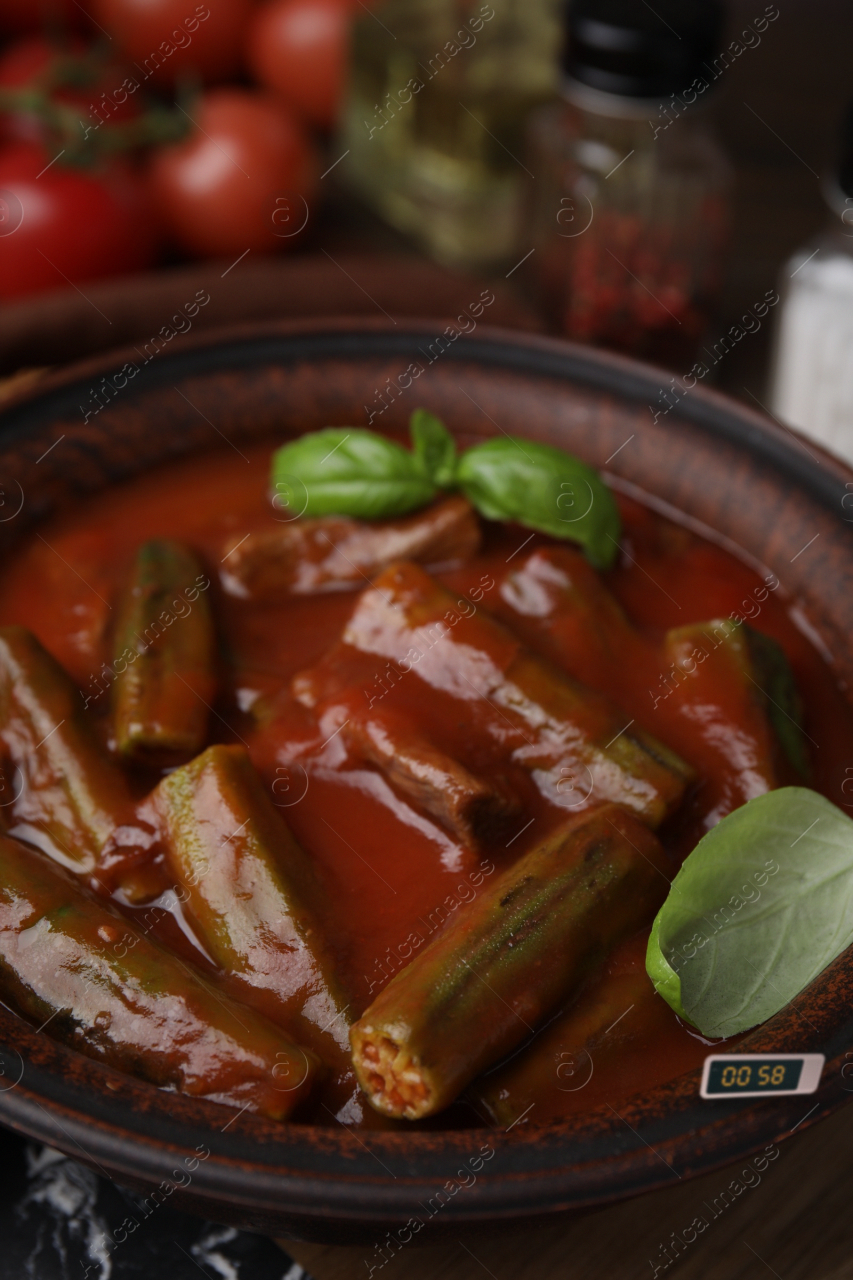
{"hour": 0, "minute": 58}
